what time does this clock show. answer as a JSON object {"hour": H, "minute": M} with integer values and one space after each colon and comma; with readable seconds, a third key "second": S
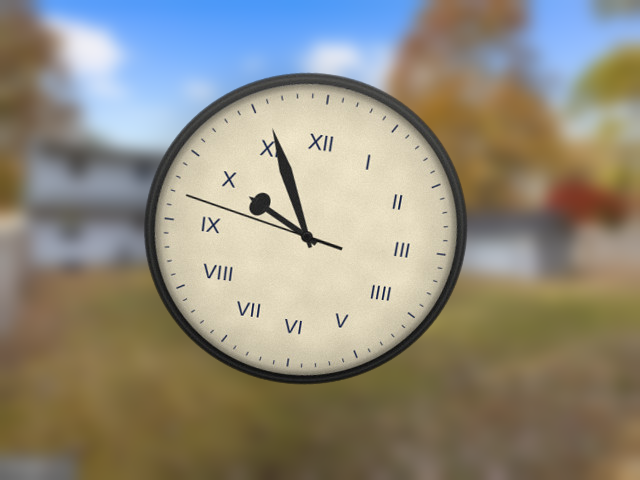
{"hour": 9, "minute": 55, "second": 47}
